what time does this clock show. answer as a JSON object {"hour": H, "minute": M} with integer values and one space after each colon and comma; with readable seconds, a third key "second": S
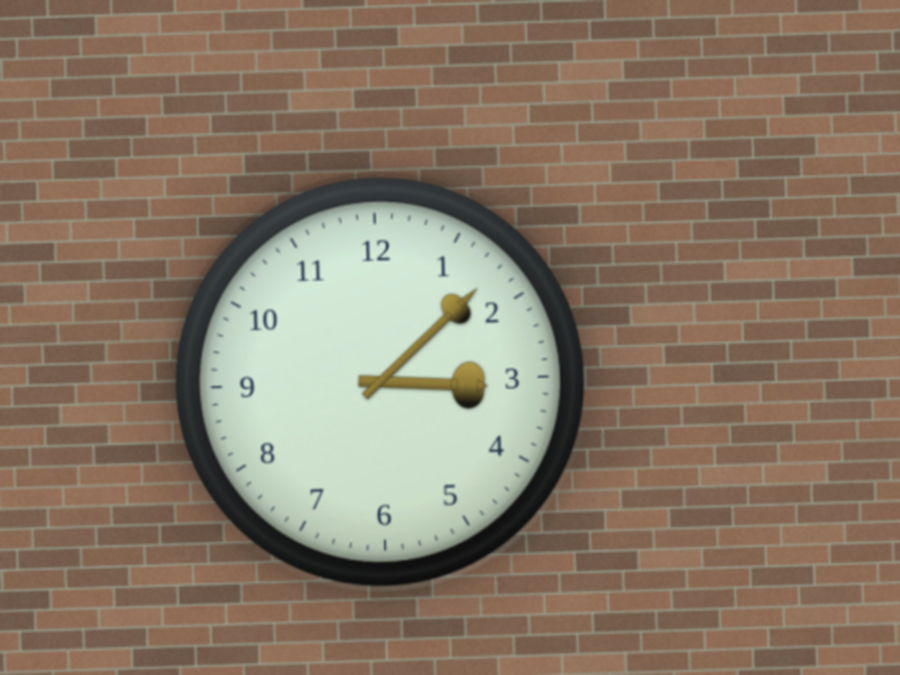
{"hour": 3, "minute": 8}
